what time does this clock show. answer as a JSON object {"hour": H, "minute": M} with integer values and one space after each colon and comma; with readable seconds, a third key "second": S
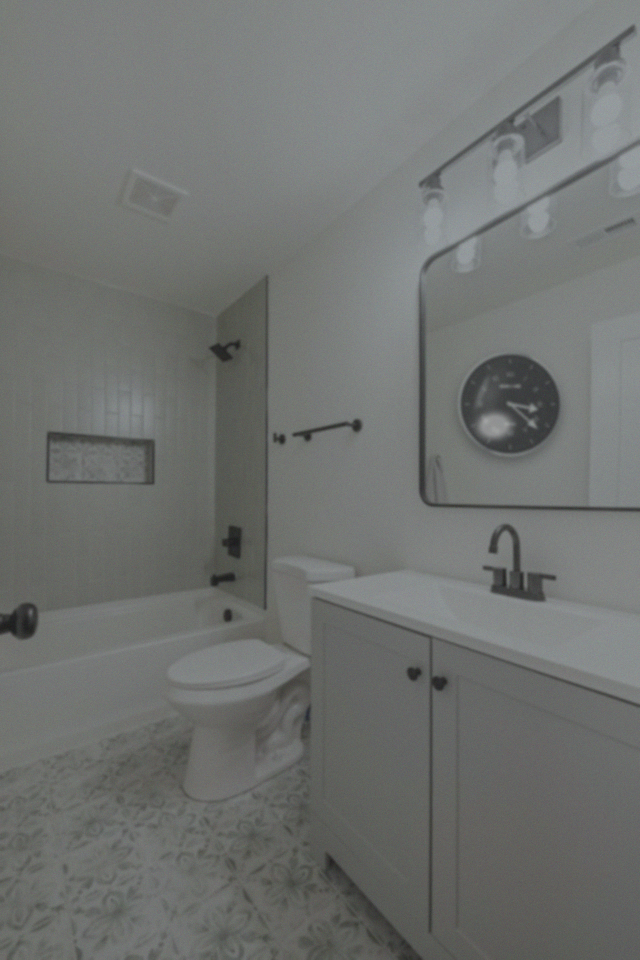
{"hour": 3, "minute": 22}
